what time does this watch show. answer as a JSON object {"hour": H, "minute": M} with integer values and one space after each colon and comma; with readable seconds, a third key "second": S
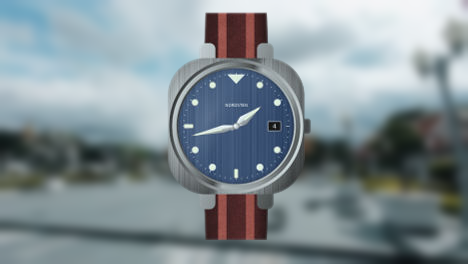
{"hour": 1, "minute": 43}
